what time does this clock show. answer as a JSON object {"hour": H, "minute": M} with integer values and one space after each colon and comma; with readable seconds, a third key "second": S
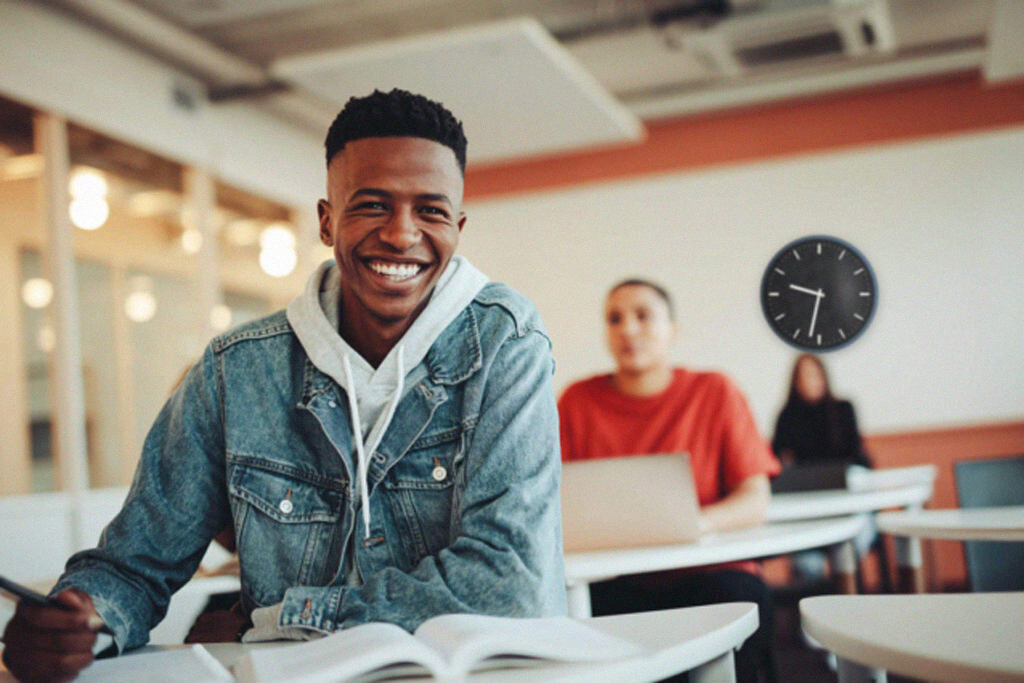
{"hour": 9, "minute": 32}
